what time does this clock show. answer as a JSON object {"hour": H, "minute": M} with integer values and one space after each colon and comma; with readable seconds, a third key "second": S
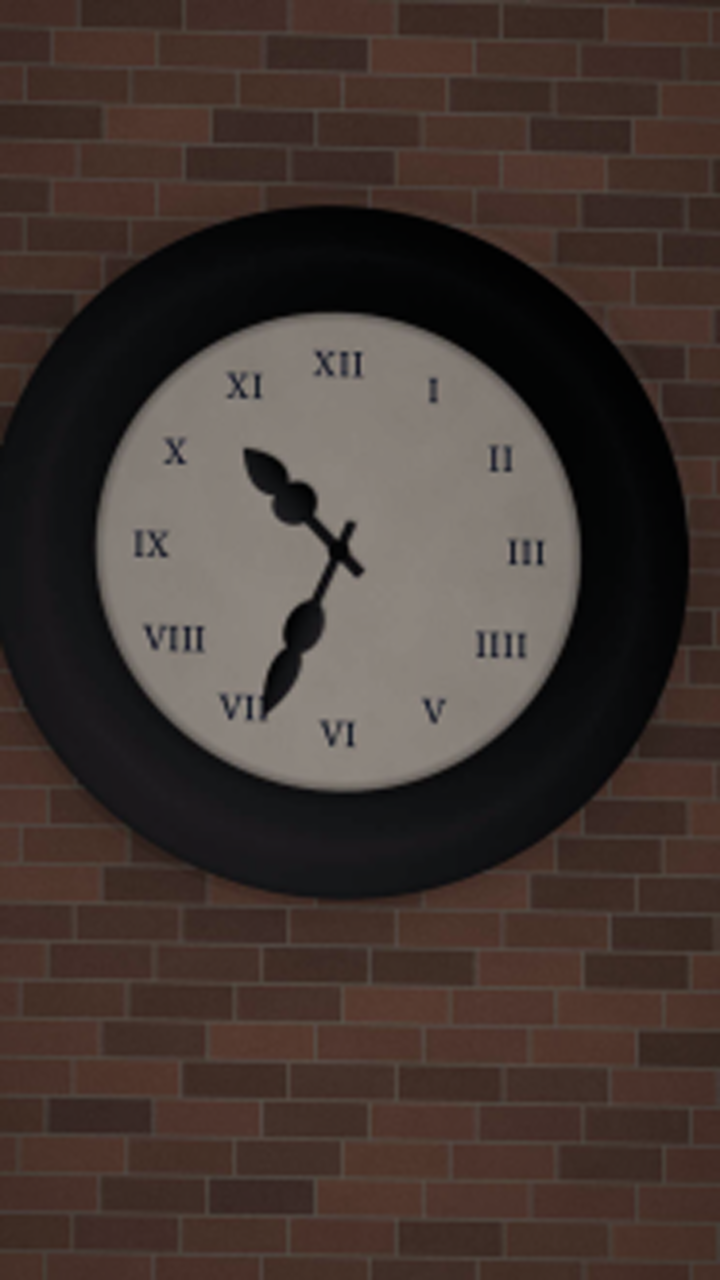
{"hour": 10, "minute": 34}
